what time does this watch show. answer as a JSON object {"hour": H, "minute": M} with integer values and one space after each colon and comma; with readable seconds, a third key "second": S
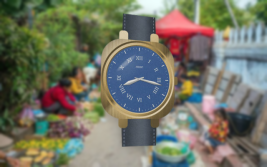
{"hour": 8, "minute": 17}
